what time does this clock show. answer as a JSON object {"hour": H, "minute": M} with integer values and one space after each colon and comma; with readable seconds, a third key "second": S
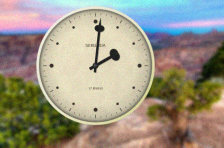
{"hour": 2, "minute": 1}
